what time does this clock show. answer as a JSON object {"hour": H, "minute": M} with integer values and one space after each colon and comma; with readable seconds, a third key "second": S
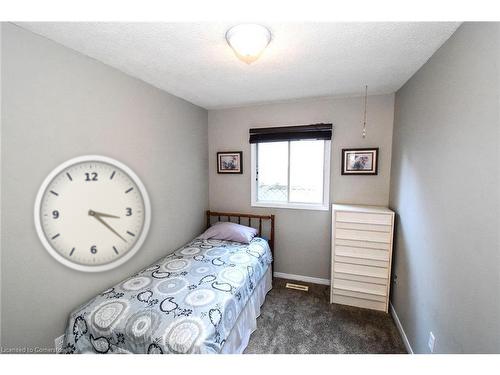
{"hour": 3, "minute": 22}
